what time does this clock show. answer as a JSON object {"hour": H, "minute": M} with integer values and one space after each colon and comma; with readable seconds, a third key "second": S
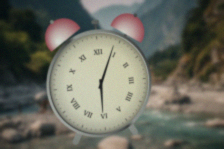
{"hour": 6, "minute": 4}
